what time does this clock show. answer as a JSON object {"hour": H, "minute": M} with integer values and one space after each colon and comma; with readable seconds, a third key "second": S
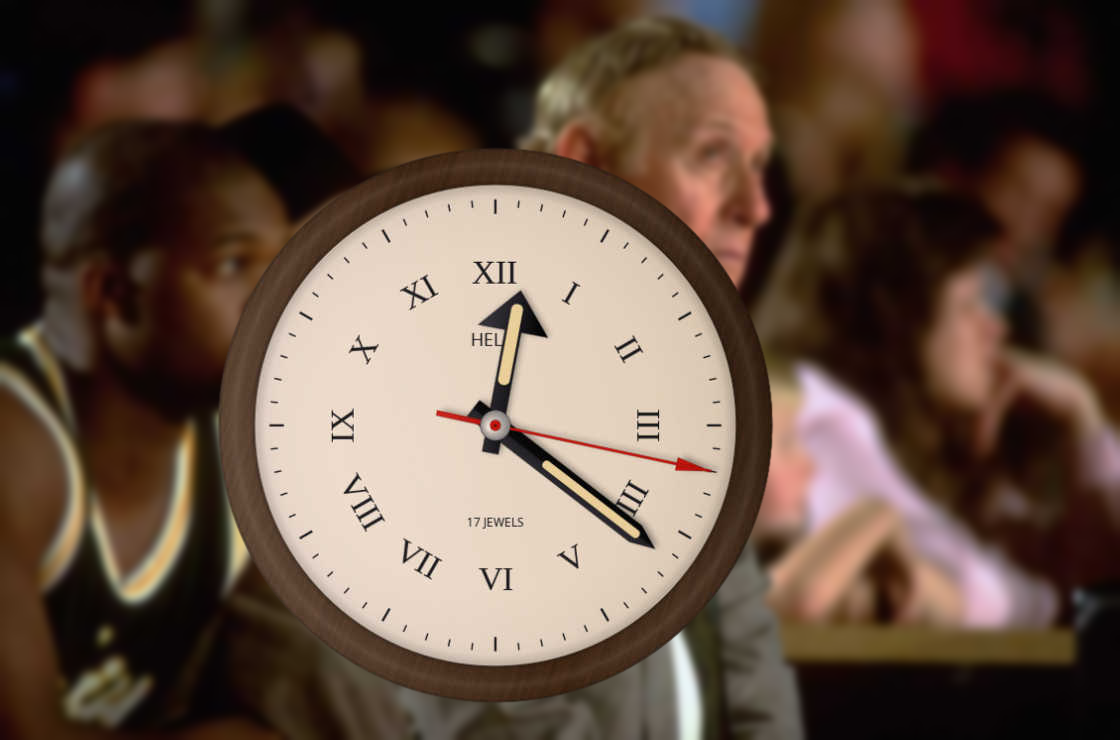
{"hour": 12, "minute": 21, "second": 17}
